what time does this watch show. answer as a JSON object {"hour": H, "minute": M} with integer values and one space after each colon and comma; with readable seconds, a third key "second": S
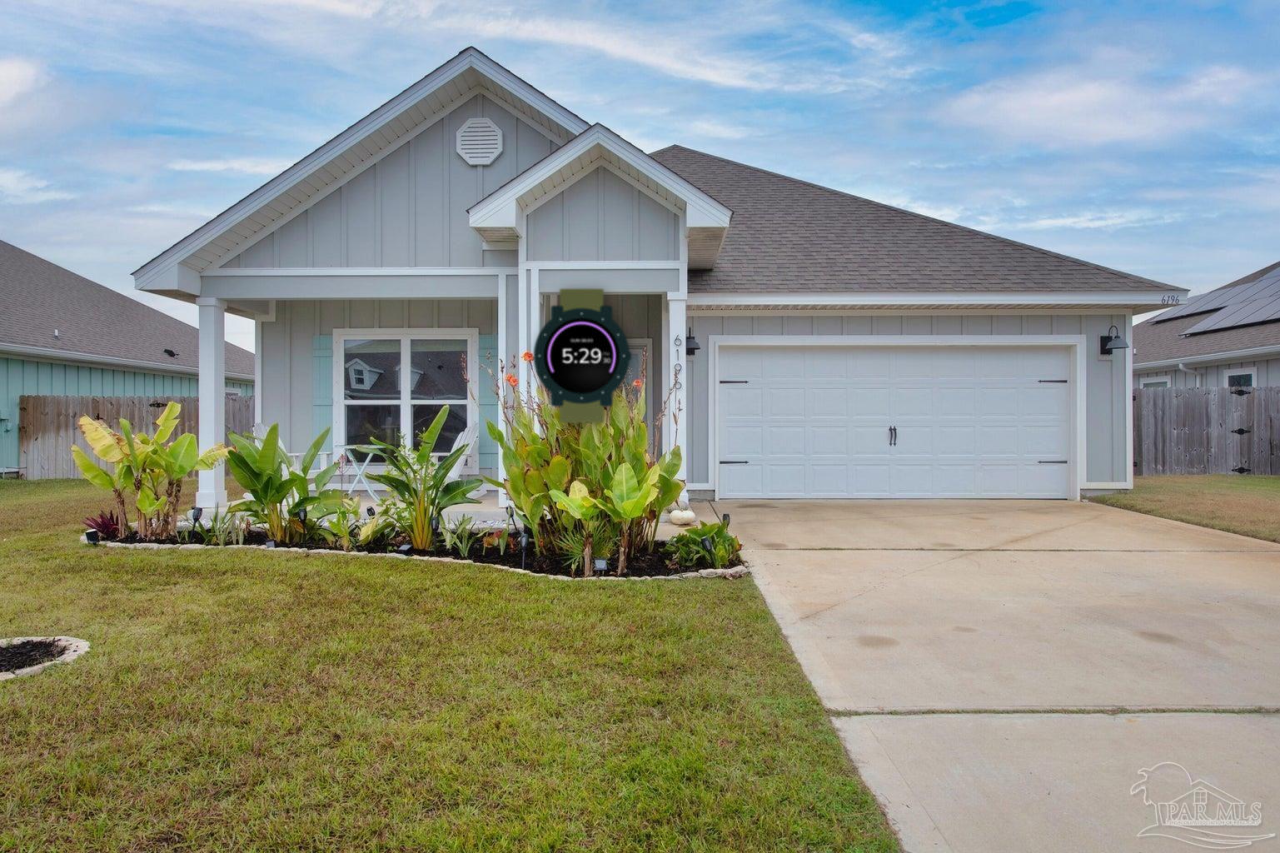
{"hour": 5, "minute": 29}
